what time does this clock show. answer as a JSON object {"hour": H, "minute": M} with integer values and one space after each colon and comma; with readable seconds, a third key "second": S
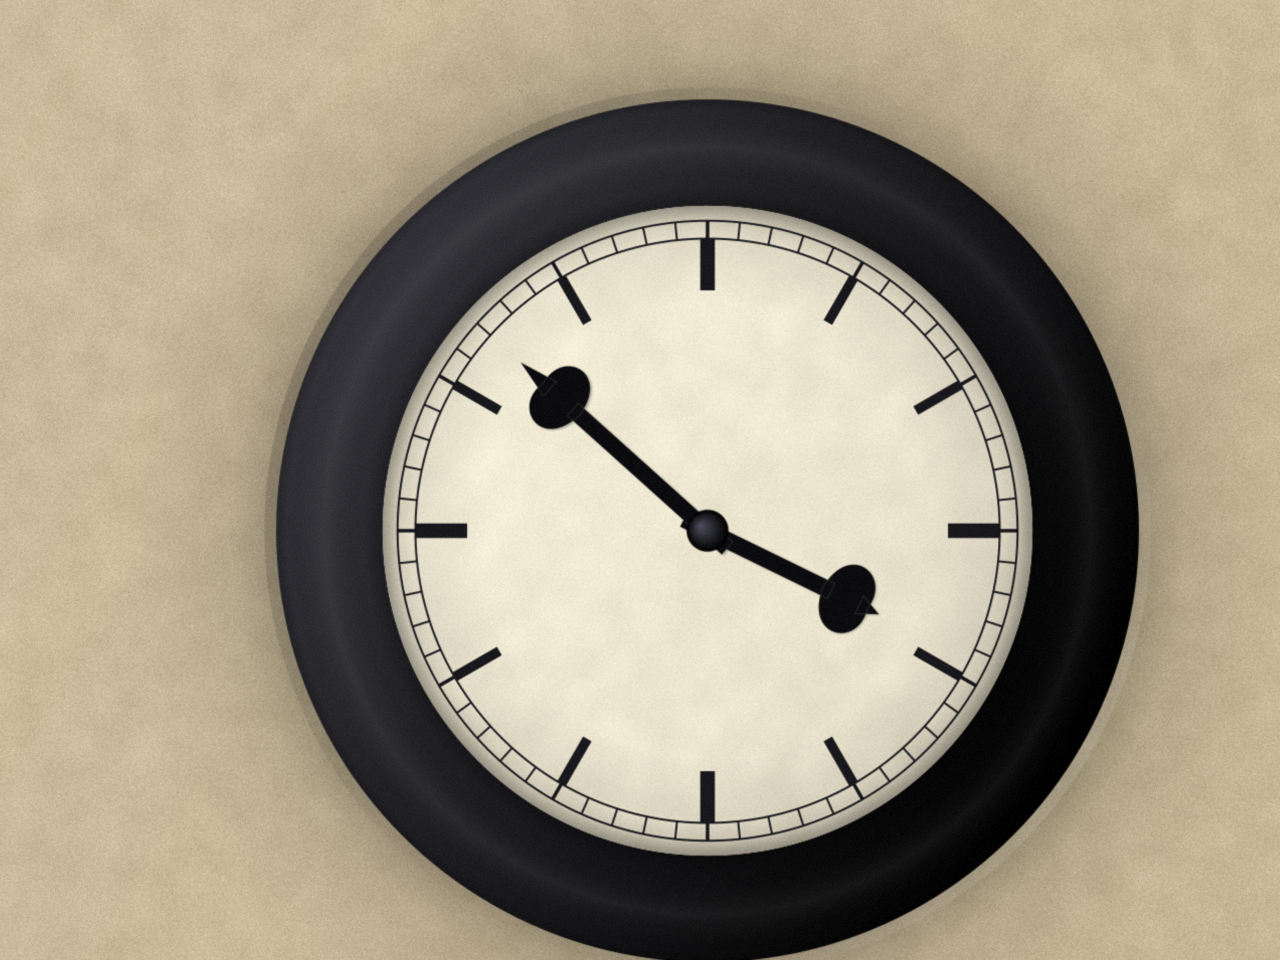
{"hour": 3, "minute": 52}
